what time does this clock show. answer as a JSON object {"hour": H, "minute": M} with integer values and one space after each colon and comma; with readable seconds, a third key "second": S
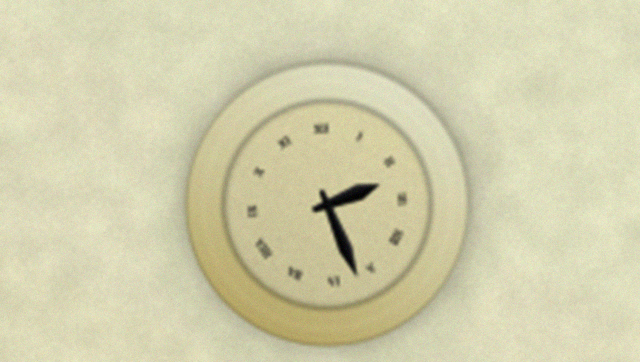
{"hour": 2, "minute": 27}
